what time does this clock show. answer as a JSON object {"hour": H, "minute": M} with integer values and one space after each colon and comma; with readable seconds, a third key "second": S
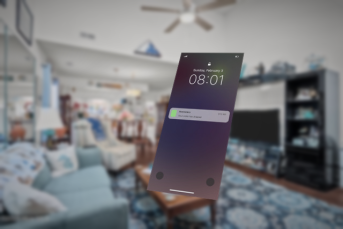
{"hour": 8, "minute": 1}
